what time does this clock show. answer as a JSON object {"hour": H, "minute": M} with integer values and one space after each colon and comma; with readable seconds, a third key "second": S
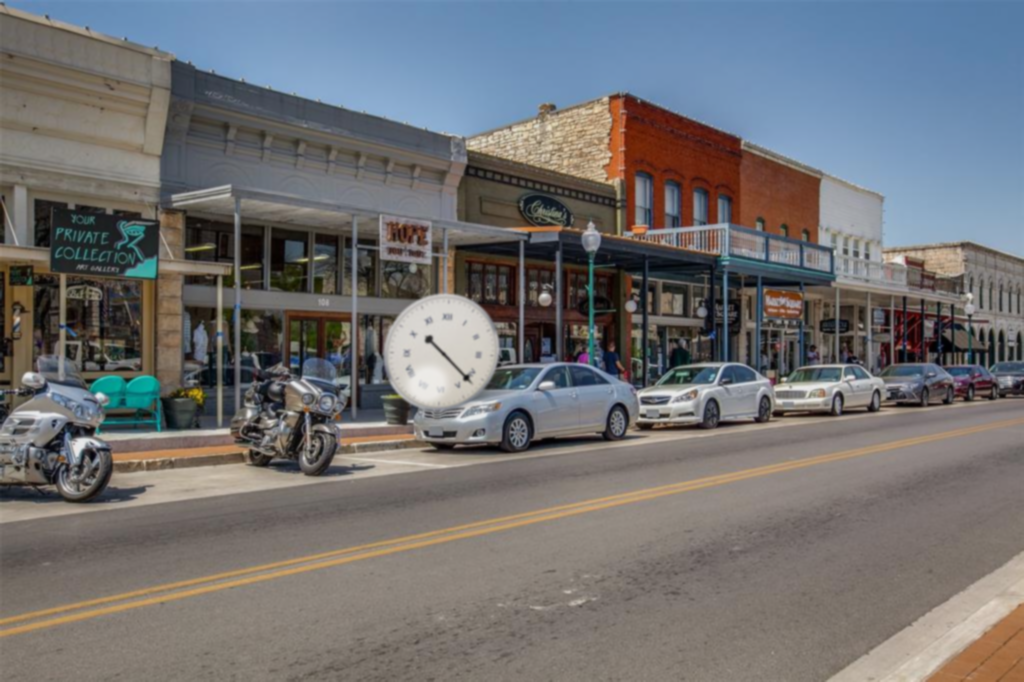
{"hour": 10, "minute": 22}
